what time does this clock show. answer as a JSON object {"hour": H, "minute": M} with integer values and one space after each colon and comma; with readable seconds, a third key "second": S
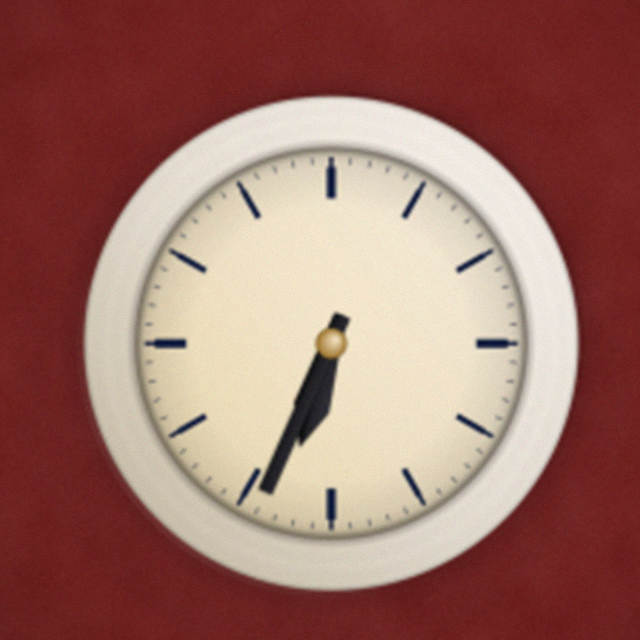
{"hour": 6, "minute": 34}
